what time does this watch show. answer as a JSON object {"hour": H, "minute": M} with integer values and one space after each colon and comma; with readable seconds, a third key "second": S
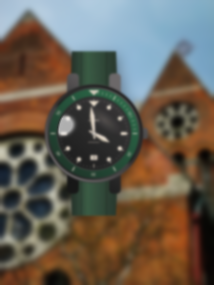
{"hour": 3, "minute": 59}
